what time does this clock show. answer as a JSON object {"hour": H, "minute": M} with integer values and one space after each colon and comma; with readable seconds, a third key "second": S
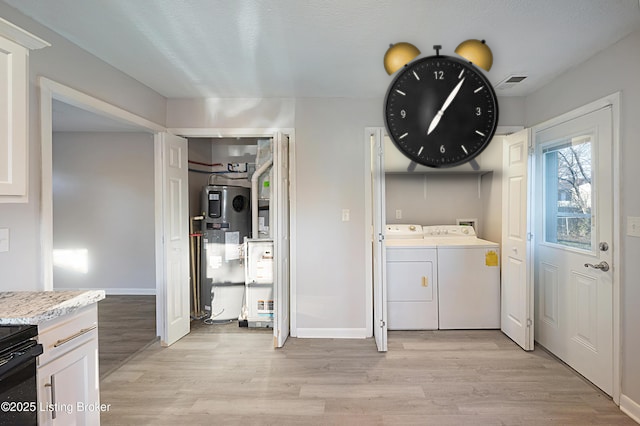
{"hour": 7, "minute": 6}
